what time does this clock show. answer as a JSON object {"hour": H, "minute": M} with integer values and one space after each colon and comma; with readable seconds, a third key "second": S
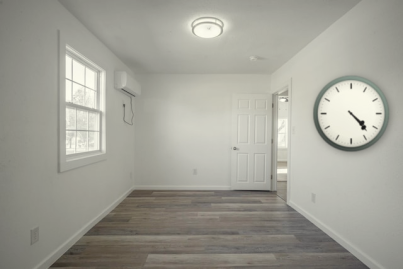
{"hour": 4, "minute": 23}
